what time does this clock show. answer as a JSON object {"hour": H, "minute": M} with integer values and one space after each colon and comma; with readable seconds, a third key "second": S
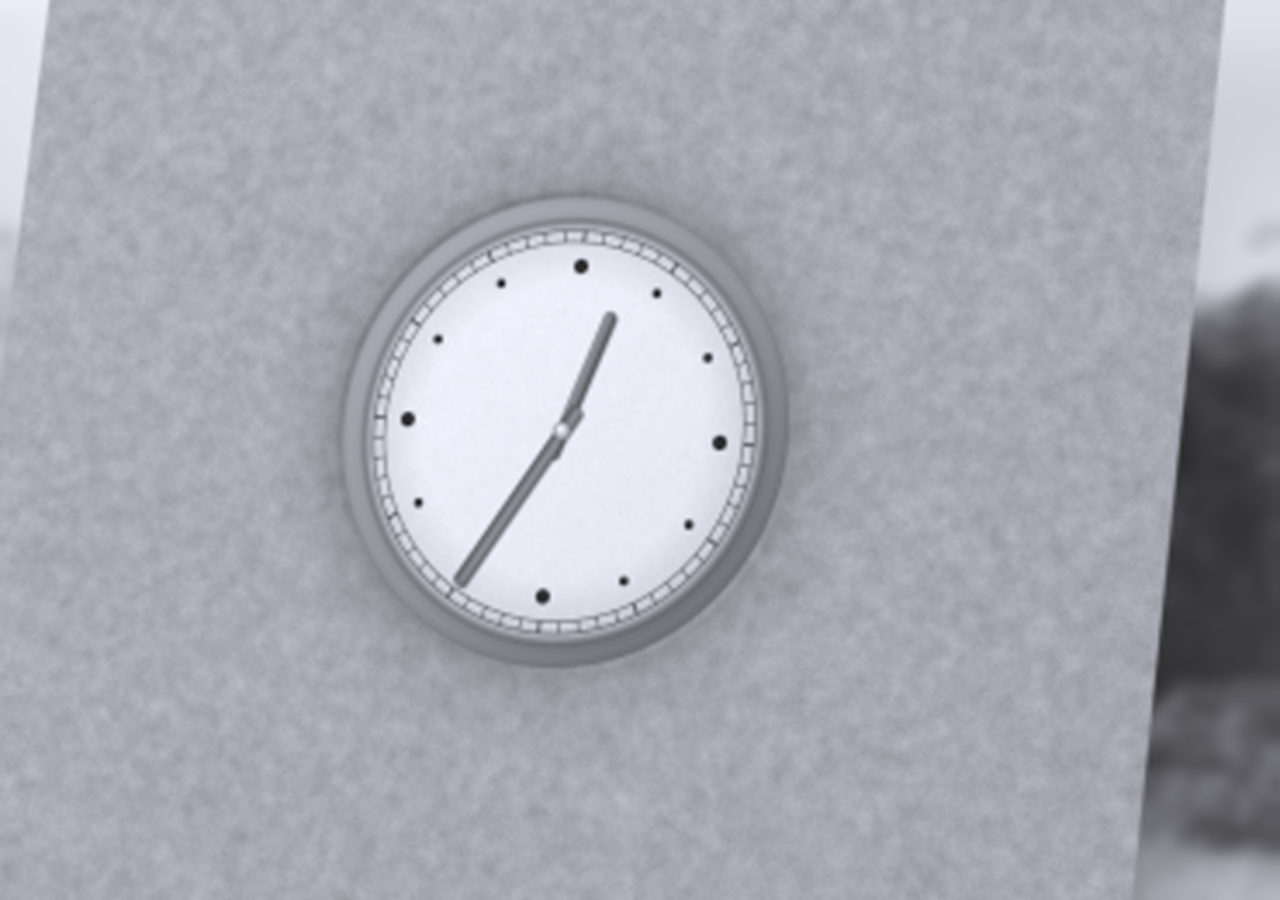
{"hour": 12, "minute": 35}
